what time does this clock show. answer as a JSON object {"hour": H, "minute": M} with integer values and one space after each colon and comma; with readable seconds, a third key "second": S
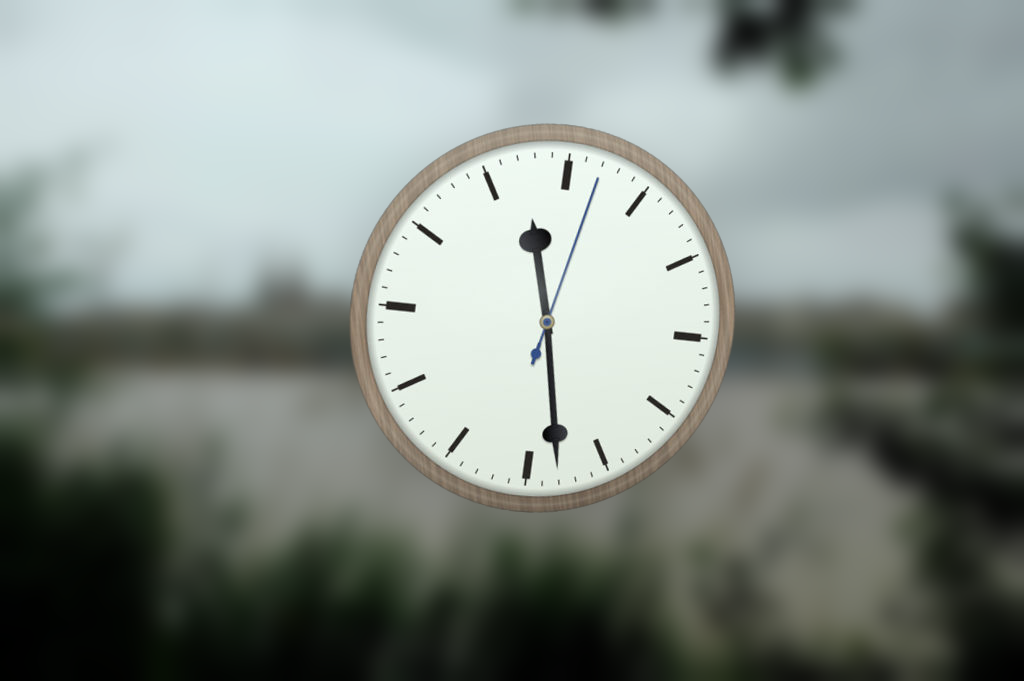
{"hour": 11, "minute": 28, "second": 2}
